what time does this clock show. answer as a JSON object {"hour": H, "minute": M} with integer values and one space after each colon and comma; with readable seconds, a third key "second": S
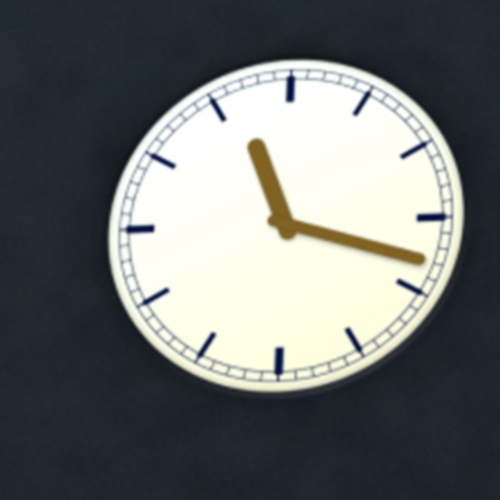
{"hour": 11, "minute": 18}
